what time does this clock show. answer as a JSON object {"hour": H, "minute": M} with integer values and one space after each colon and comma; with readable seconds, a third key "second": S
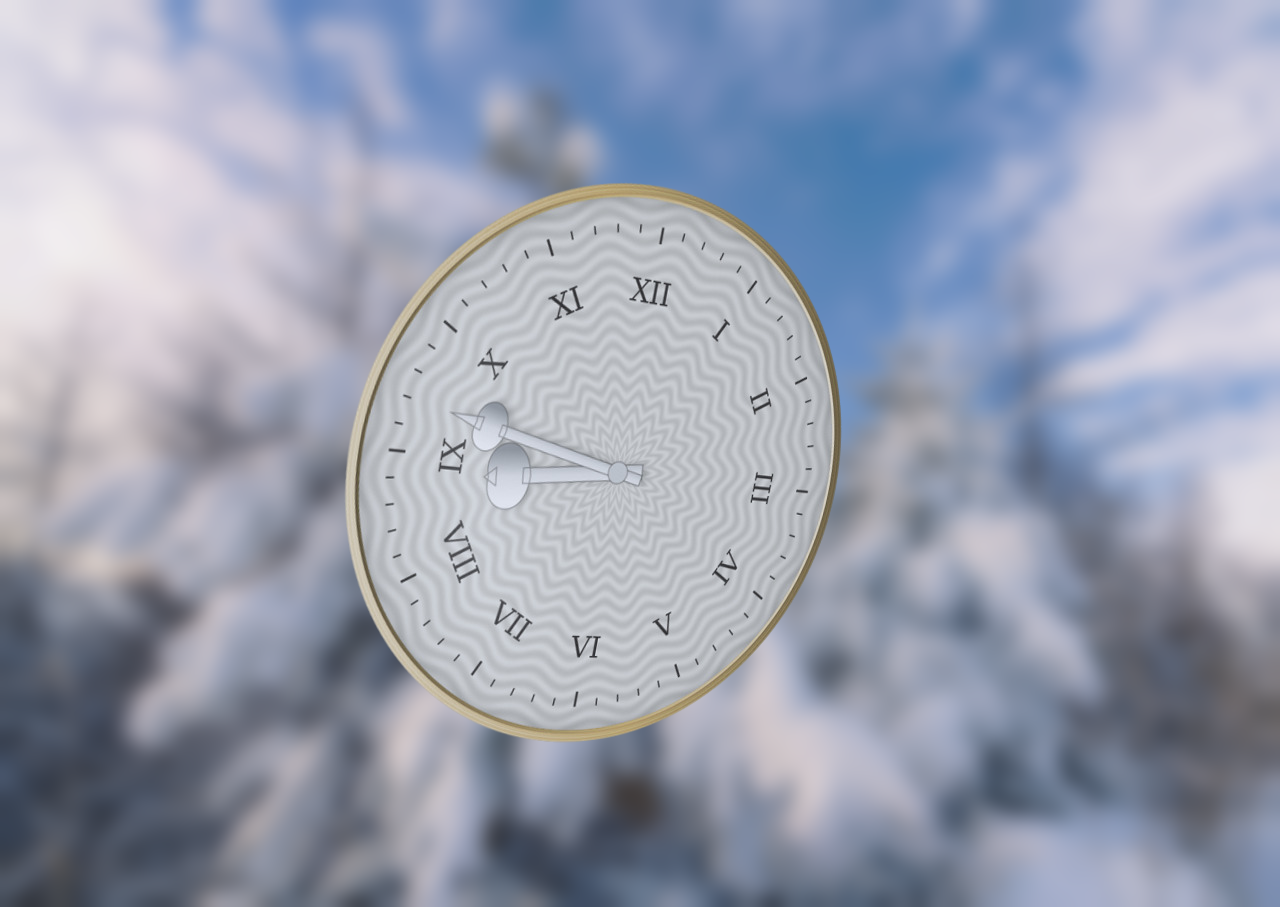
{"hour": 8, "minute": 47}
